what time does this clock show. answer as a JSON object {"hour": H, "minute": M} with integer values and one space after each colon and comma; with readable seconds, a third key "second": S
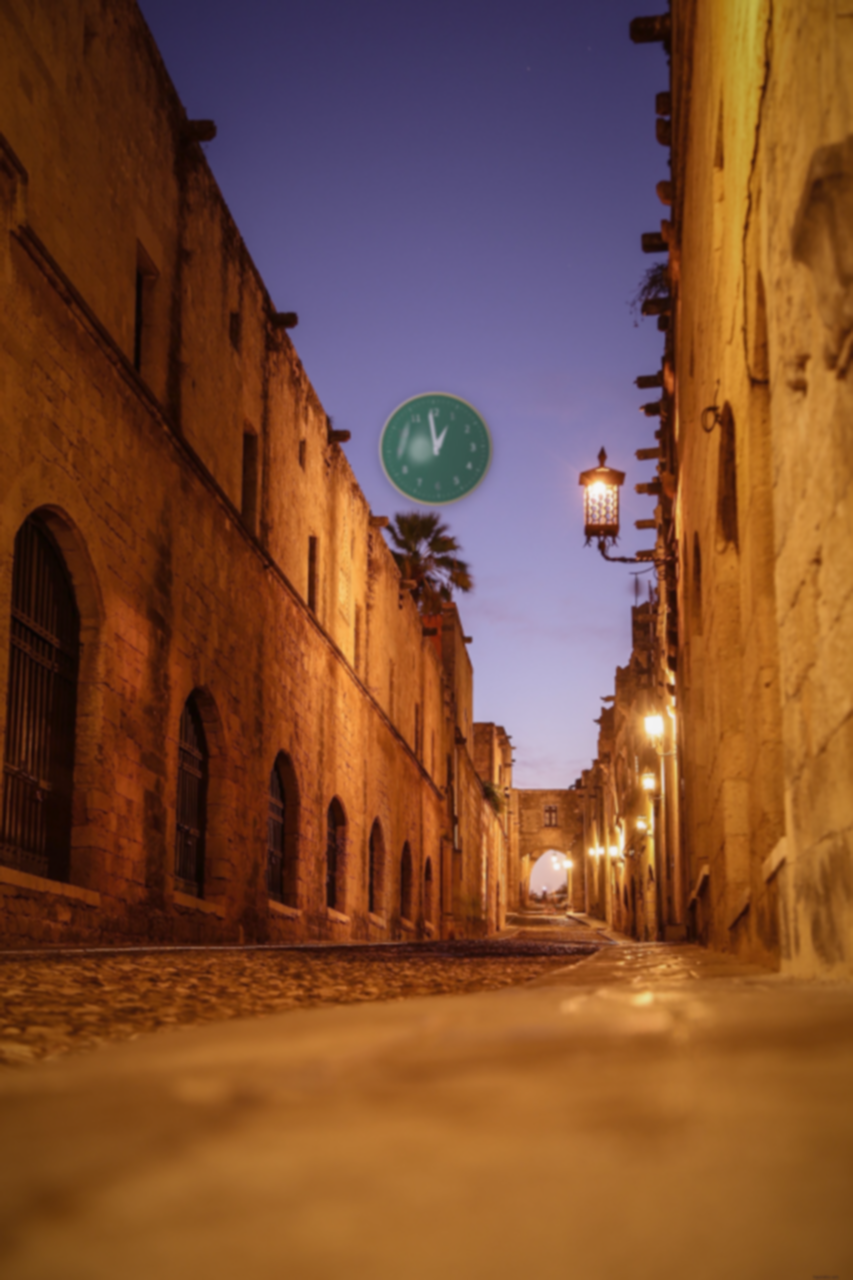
{"hour": 12, "minute": 59}
